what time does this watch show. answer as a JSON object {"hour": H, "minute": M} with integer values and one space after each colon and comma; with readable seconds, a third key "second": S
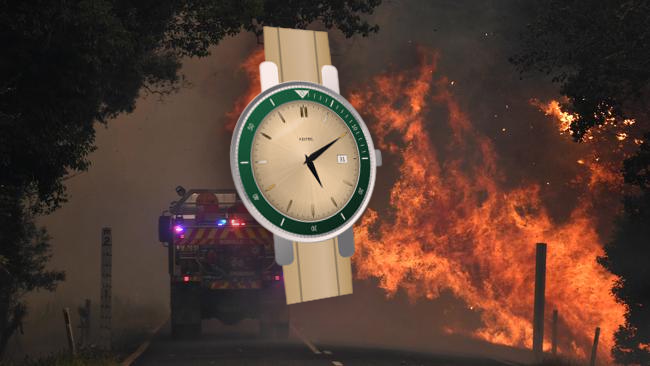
{"hour": 5, "minute": 10}
